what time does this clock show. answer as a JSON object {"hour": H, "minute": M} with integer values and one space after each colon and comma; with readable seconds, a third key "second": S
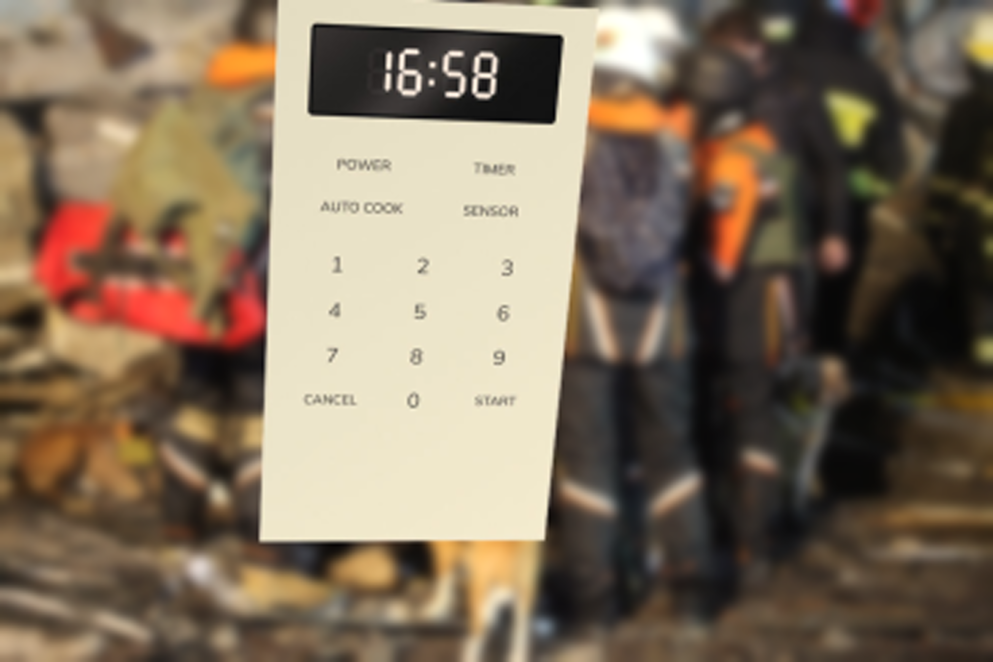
{"hour": 16, "minute": 58}
